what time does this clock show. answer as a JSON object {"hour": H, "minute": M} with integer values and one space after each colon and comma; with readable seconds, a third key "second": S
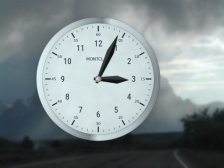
{"hour": 3, "minute": 4}
